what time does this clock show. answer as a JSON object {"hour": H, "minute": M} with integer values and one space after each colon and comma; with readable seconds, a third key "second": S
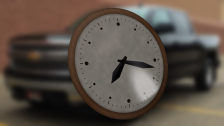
{"hour": 7, "minute": 17}
